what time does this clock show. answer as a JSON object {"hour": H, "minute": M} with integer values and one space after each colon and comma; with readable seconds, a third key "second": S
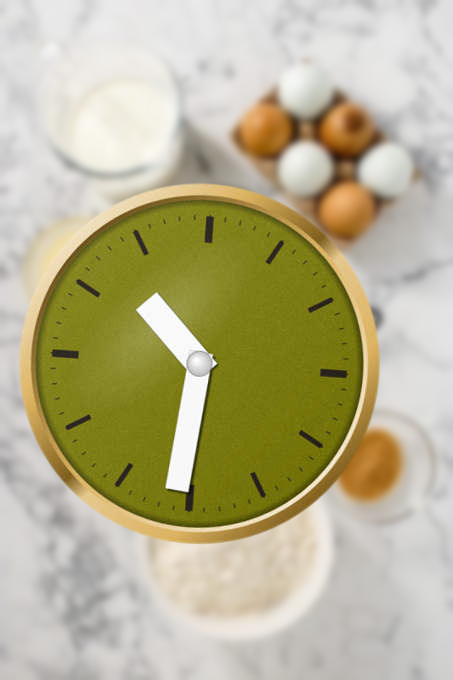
{"hour": 10, "minute": 31}
